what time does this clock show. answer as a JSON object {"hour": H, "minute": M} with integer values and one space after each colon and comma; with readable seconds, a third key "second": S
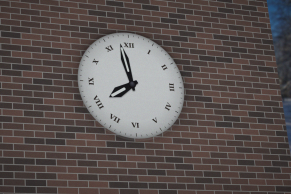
{"hour": 7, "minute": 58}
